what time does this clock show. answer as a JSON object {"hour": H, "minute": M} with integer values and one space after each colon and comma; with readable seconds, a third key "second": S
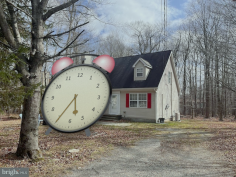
{"hour": 5, "minute": 35}
